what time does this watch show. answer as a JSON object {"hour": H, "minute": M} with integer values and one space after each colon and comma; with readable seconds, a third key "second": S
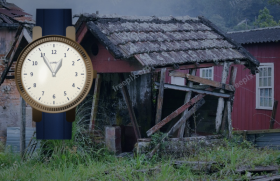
{"hour": 12, "minute": 55}
